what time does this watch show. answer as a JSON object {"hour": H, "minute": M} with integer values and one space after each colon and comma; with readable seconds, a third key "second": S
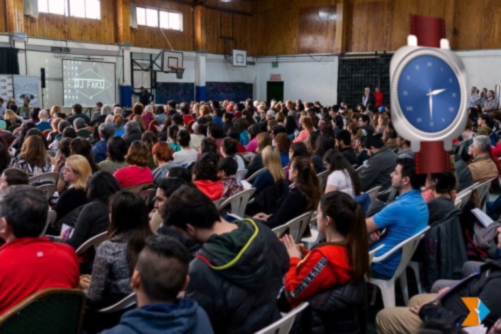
{"hour": 2, "minute": 30}
